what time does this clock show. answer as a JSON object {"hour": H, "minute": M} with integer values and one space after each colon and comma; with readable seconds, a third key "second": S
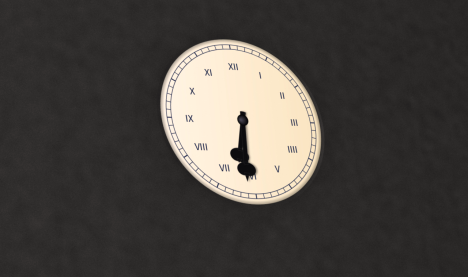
{"hour": 6, "minute": 31}
